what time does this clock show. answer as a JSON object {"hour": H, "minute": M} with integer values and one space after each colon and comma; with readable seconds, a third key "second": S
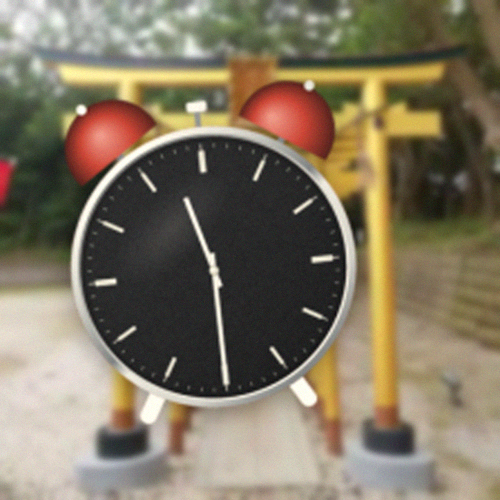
{"hour": 11, "minute": 30}
